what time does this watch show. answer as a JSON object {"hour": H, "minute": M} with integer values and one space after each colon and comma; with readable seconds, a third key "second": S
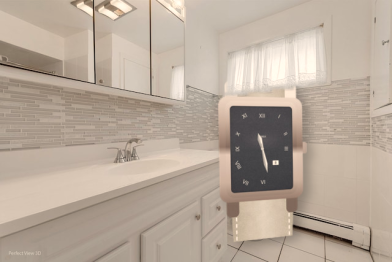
{"hour": 11, "minute": 28}
